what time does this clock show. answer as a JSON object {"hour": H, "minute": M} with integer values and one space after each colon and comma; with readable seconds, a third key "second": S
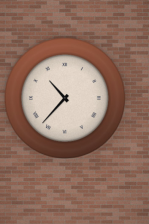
{"hour": 10, "minute": 37}
